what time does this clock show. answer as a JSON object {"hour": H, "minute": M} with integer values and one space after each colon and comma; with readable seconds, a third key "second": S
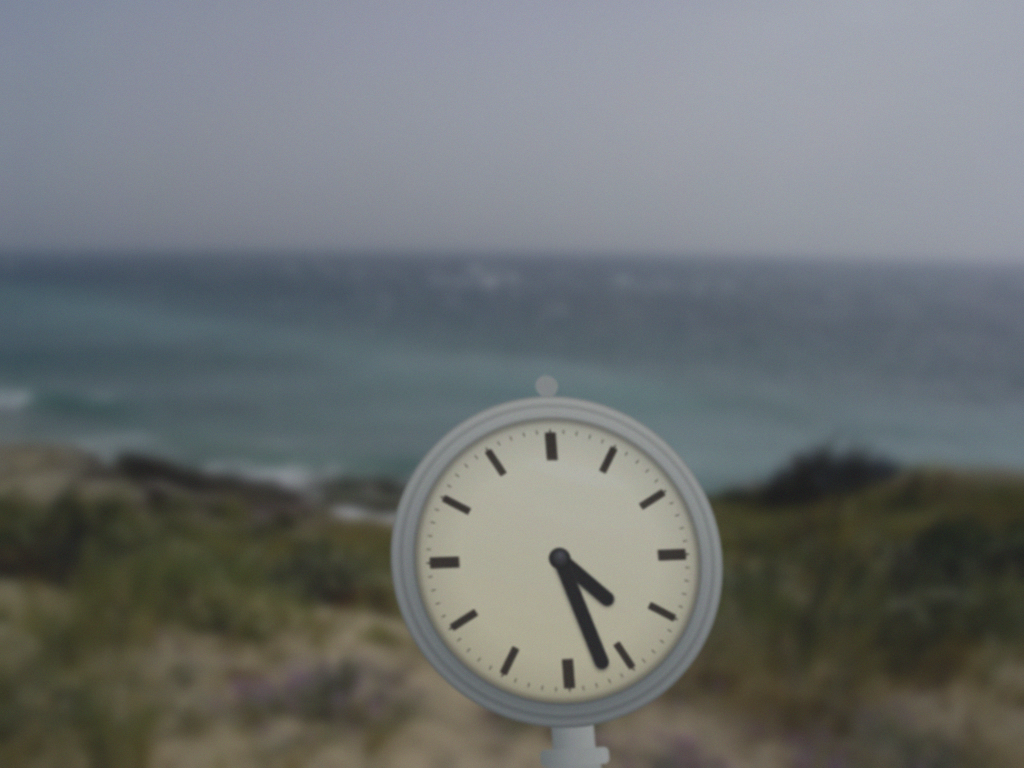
{"hour": 4, "minute": 27}
